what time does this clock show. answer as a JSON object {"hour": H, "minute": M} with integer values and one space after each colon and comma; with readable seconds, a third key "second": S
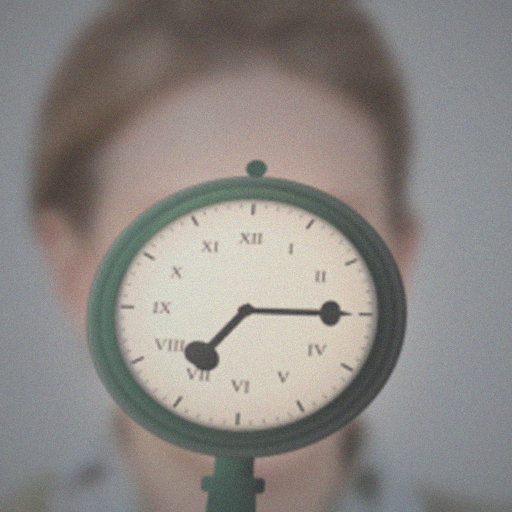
{"hour": 7, "minute": 15}
